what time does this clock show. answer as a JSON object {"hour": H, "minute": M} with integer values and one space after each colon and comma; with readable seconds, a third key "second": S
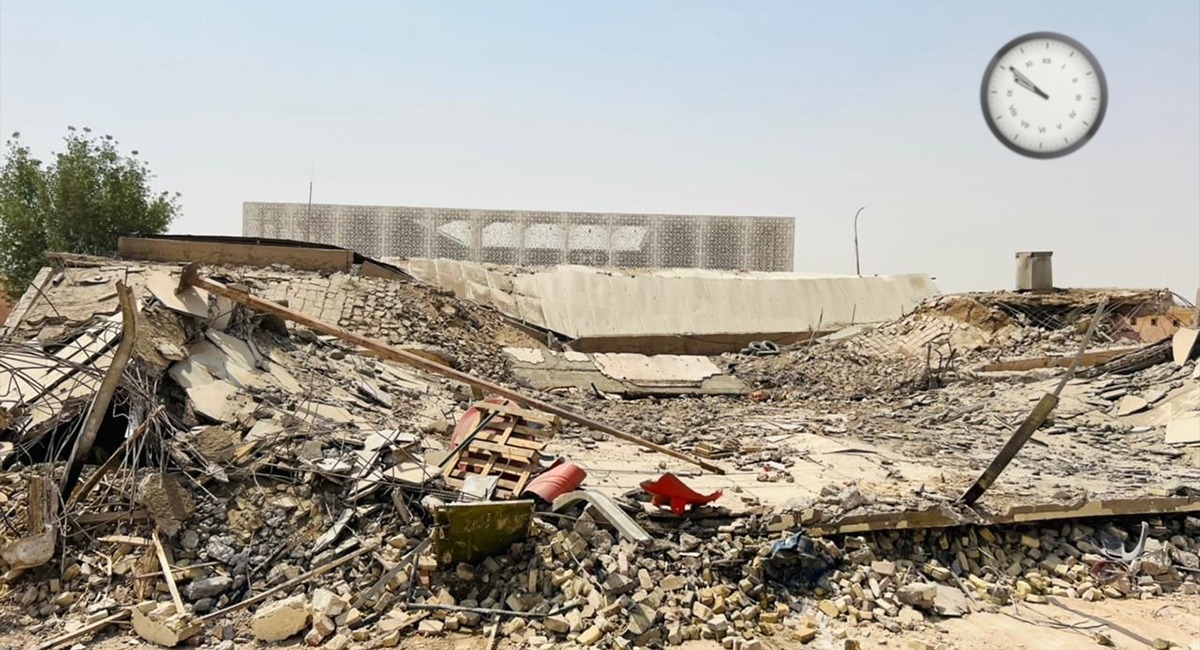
{"hour": 9, "minute": 51}
